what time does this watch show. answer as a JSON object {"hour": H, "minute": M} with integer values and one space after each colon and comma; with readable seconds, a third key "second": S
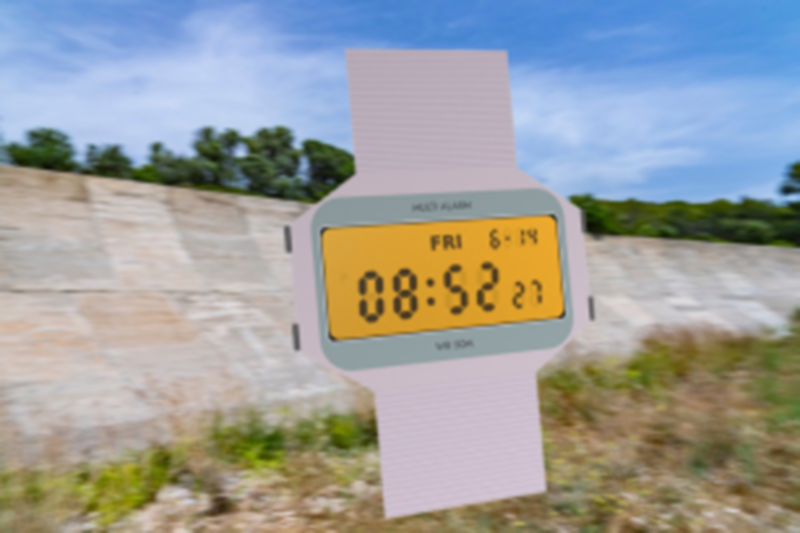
{"hour": 8, "minute": 52, "second": 27}
